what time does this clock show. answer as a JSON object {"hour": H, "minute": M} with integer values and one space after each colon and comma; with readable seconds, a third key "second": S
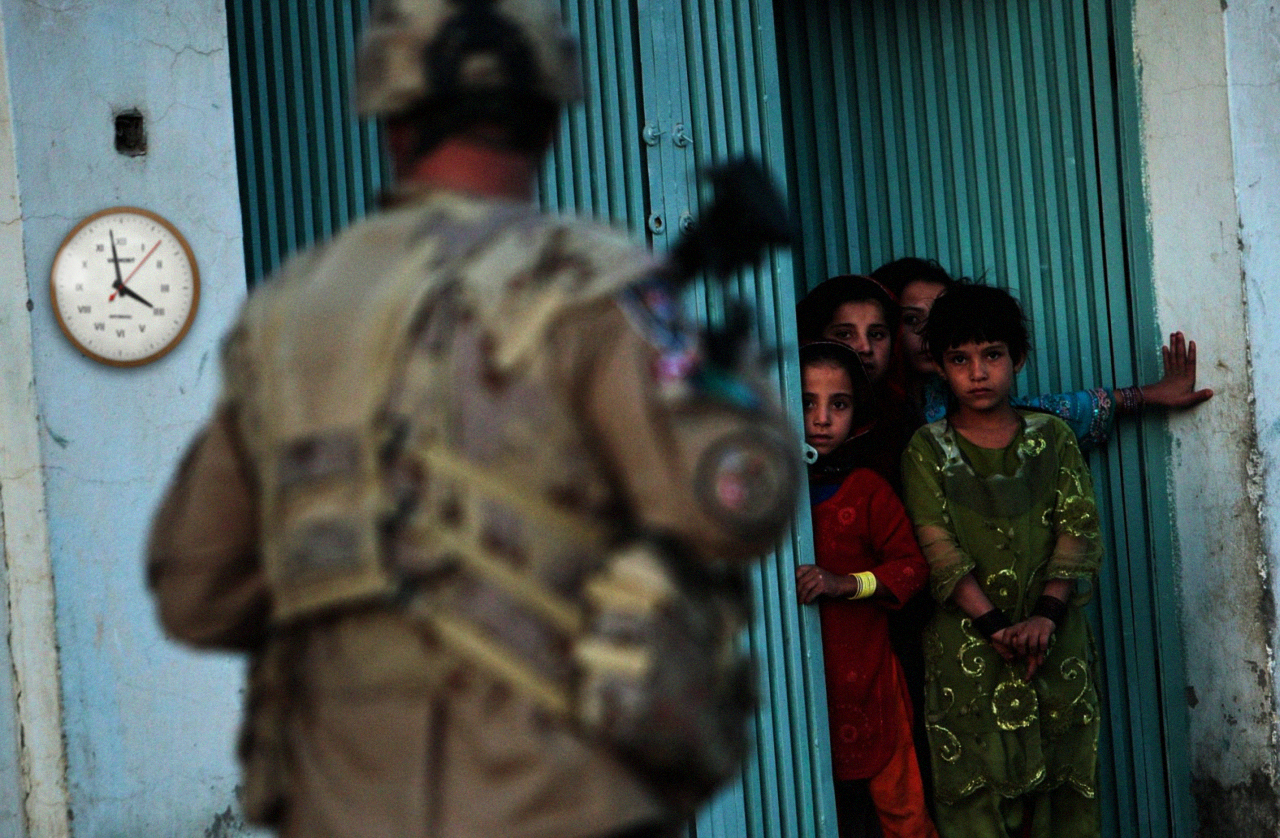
{"hour": 3, "minute": 58, "second": 7}
